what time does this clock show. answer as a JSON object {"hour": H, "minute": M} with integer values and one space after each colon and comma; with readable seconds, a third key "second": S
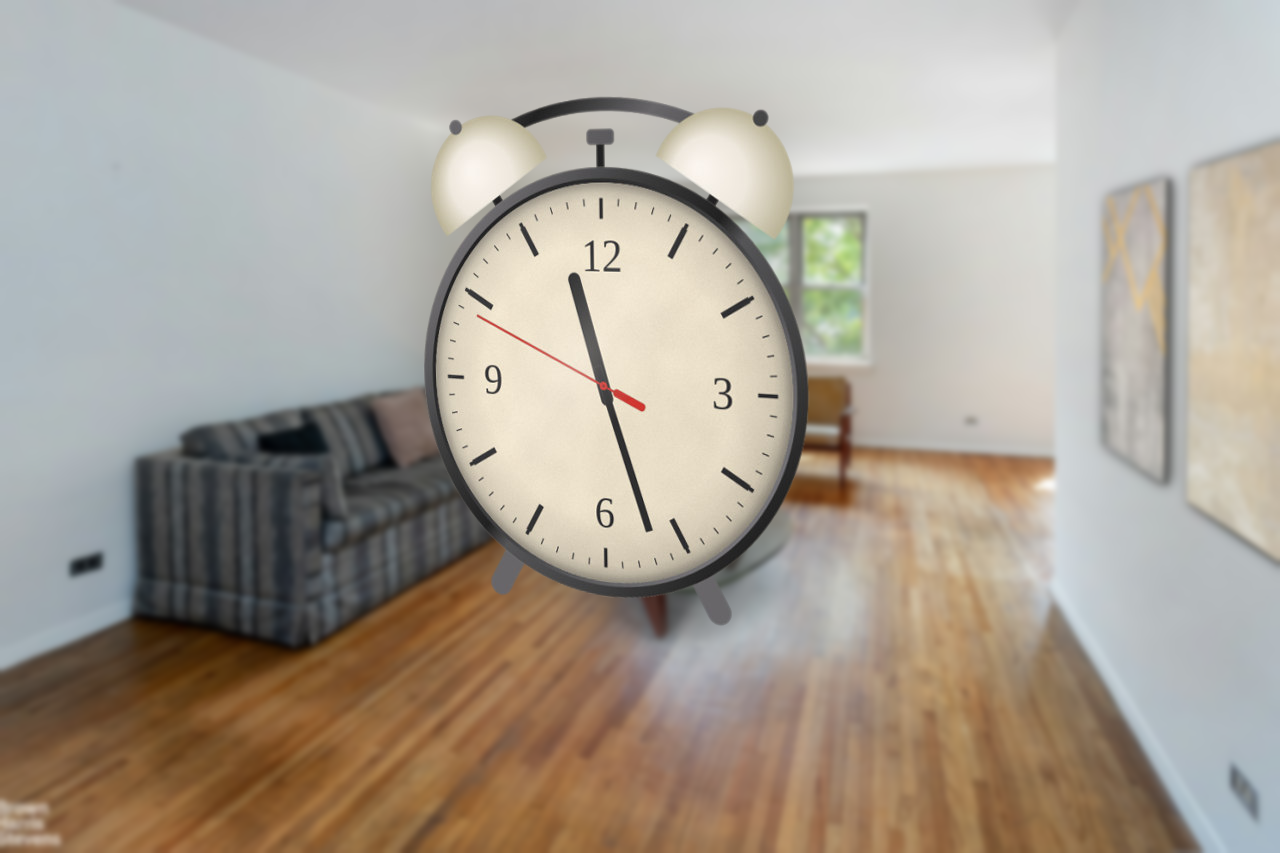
{"hour": 11, "minute": 26, "second": 49}
